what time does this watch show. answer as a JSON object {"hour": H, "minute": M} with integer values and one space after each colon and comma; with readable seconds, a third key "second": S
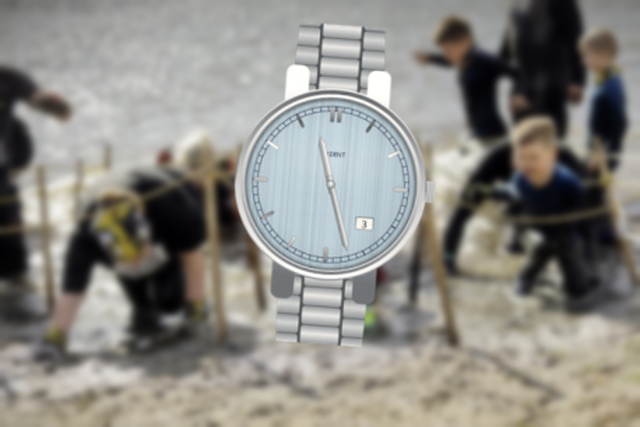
{"hour": 11, "minute": 27}
